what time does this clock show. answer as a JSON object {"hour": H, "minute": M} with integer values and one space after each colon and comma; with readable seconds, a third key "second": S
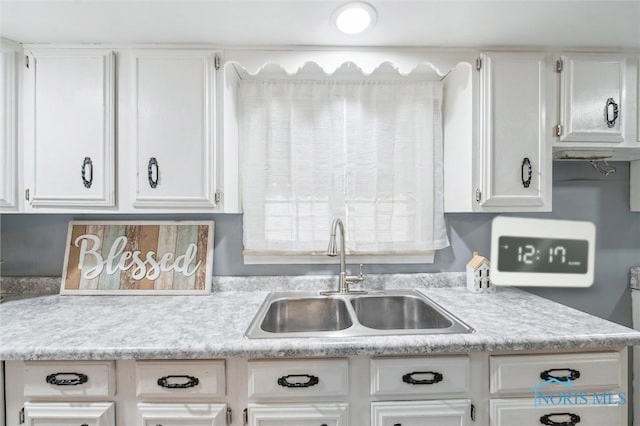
{"hour": 12, "minute": 17}
